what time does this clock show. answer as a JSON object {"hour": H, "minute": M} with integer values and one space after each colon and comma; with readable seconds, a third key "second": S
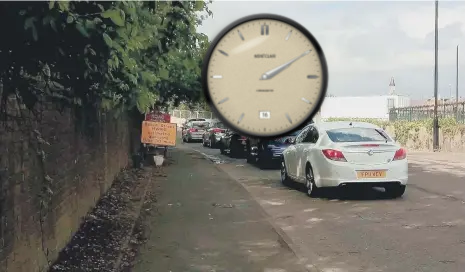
{"hour": 2, "minute": 10}
